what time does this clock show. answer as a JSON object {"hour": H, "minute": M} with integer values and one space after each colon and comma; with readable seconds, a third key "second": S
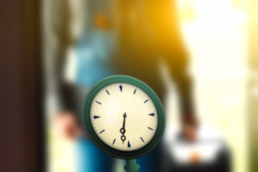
{"hour": 6, "minute": 32}
